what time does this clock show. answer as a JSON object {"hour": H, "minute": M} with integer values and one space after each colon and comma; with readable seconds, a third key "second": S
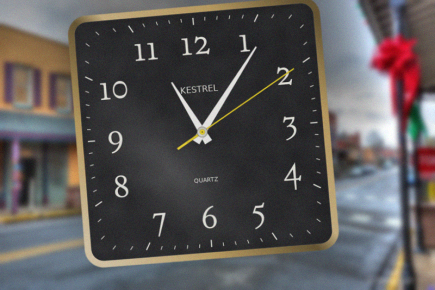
{"hour": 11, "minute": 6, "second": 10}
